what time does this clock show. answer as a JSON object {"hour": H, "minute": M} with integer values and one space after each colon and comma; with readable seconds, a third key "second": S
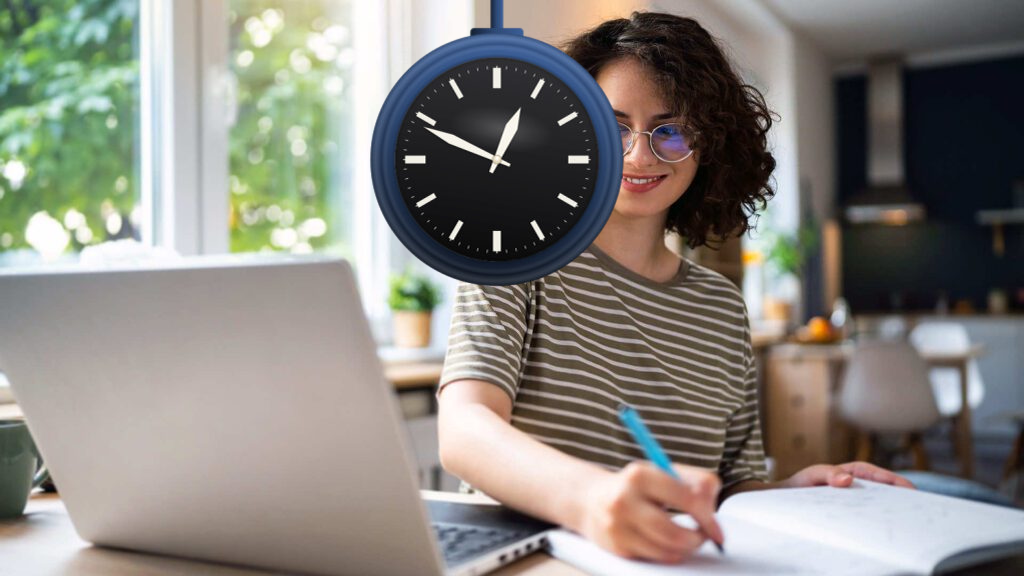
{"hour": 12, "minute": 49}
